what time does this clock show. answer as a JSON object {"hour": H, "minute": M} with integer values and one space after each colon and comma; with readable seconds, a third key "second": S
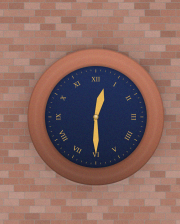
{"hour": 12, "minute": 30}
